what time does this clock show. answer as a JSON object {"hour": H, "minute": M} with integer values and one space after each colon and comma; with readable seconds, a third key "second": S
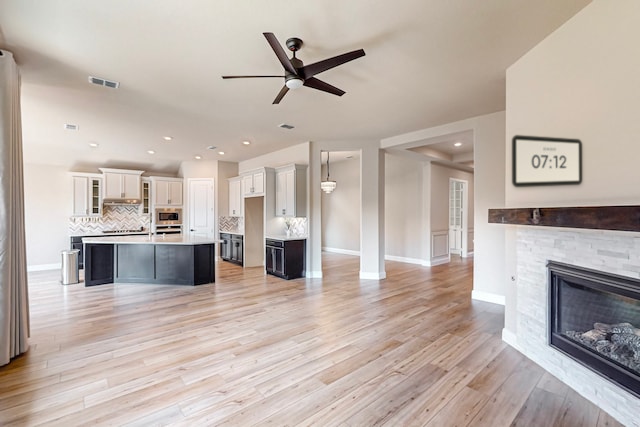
{"hour": 7, "minute": 12}
